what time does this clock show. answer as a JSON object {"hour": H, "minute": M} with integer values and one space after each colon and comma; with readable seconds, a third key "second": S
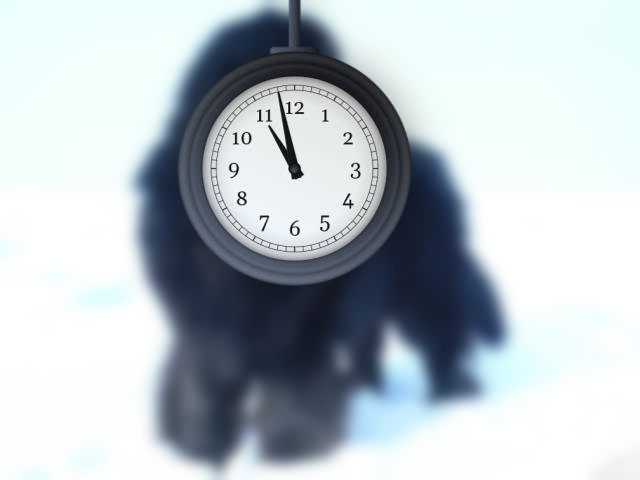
{"hour": 10, "minute": 58}
